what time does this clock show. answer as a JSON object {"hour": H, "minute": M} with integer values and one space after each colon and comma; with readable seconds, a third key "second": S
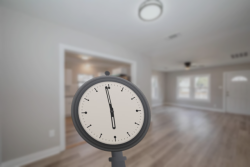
{"hour": 5, "minute": 59}
